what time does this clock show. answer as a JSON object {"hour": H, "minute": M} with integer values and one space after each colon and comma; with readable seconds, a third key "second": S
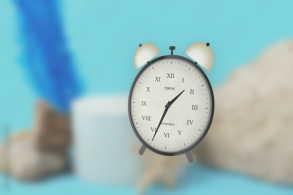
{"hour": 1, "minute": 34}
